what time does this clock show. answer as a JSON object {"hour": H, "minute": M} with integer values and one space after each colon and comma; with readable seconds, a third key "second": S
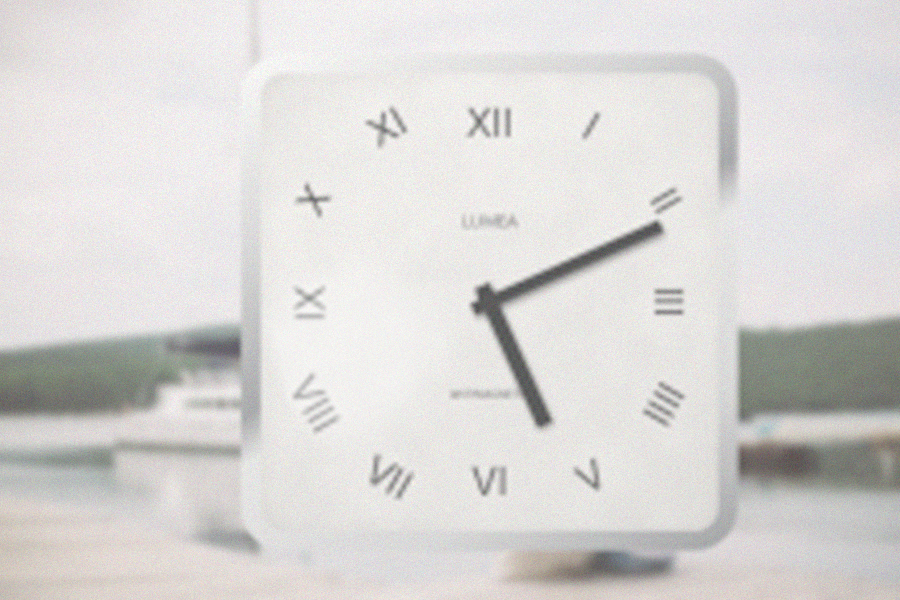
{"hour": 5, "minute": 11}
